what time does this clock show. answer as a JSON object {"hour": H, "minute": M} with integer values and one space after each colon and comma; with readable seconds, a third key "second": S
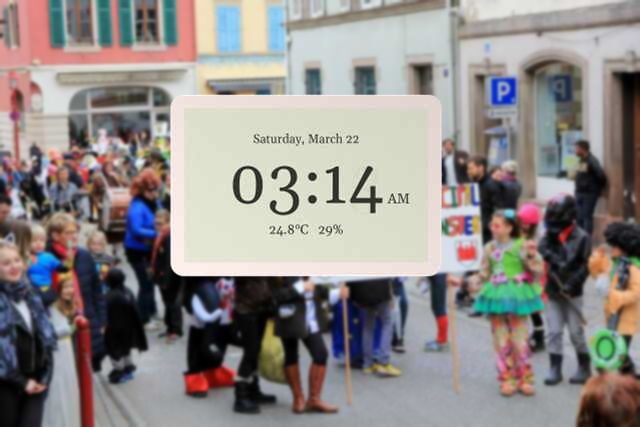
{"hour": 3, "minute": 14}
